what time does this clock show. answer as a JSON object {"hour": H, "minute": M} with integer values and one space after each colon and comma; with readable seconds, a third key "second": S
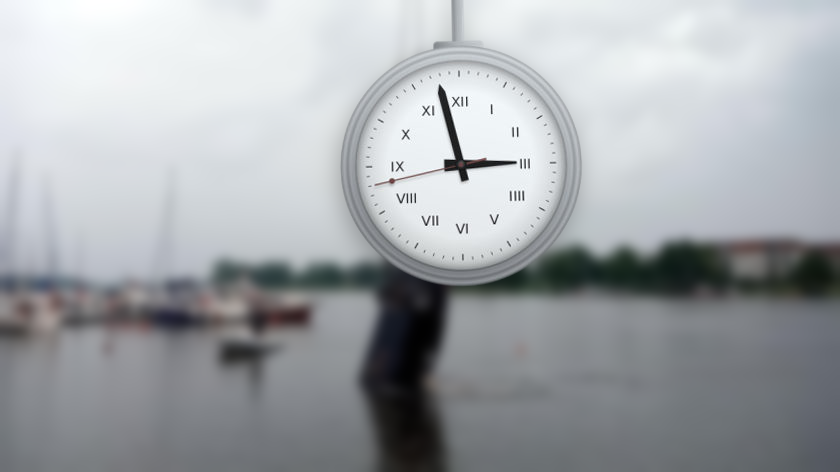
{"hour": 2, "minute": 57, "second": 43}
